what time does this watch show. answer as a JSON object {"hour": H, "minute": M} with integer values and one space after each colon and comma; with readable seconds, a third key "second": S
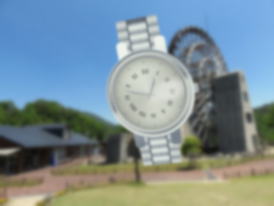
{"hour": 12, "minute": 48}
